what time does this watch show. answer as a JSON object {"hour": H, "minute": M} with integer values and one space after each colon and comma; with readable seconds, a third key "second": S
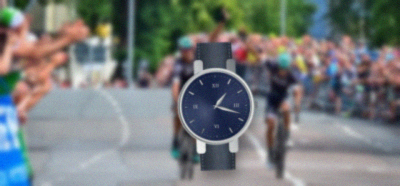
{"hour": 1, "minute": 18}
